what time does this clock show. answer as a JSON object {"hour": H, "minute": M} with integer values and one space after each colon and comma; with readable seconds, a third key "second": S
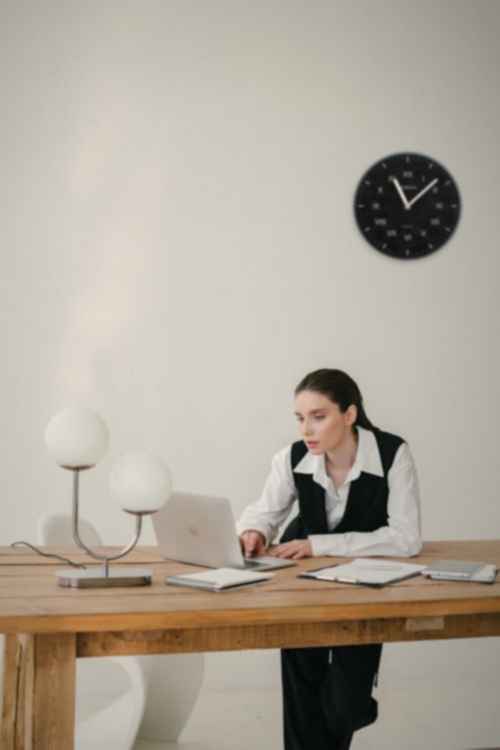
{"hour": 11, "minute": 8}
